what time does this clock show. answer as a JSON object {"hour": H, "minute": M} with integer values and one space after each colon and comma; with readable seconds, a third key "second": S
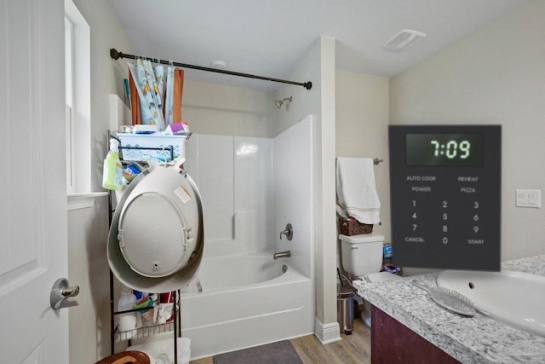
{"hour": 7, "minute": 9}
